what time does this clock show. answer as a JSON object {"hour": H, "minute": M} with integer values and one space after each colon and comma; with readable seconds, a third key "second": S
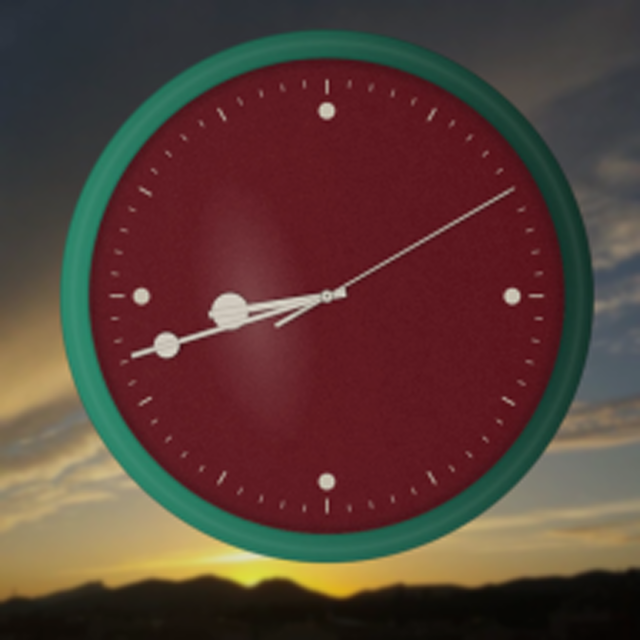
{"hour": 8, "minute": 42, "second": 10}
